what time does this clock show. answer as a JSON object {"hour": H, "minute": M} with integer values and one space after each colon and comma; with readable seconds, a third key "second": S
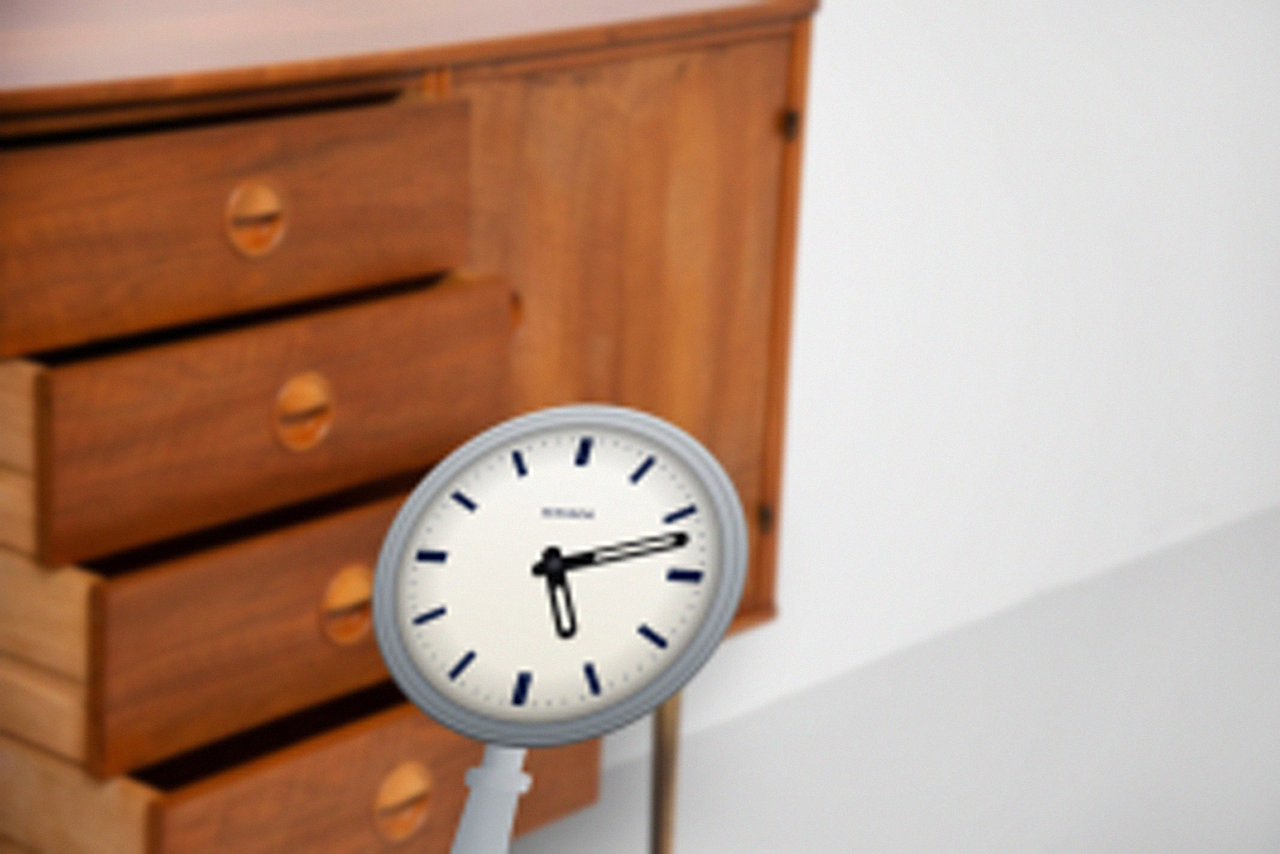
{"hour": 5, "minute": 12}
